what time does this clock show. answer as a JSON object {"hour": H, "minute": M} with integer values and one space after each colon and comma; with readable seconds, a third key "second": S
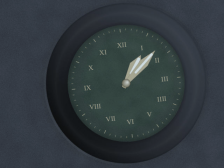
{"hour": 1, "minute": 8}
